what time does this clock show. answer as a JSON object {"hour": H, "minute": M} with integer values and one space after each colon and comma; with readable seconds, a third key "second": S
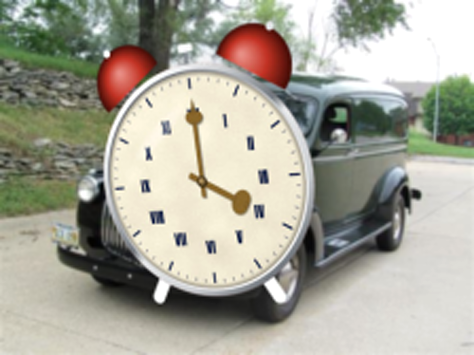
{"hour": 4, "minute": 0}
